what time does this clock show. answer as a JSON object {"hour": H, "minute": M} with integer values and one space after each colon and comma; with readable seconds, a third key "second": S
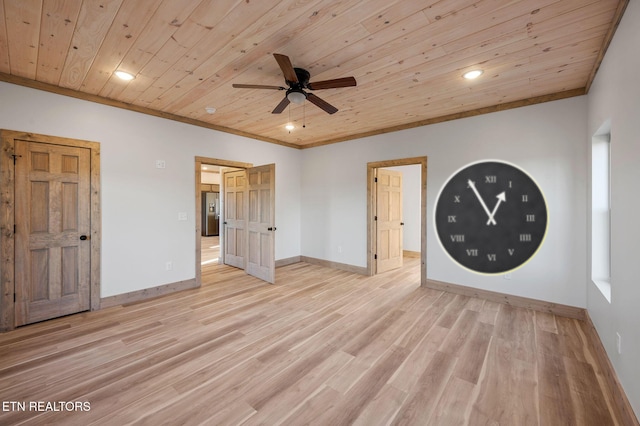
{"hour": 12, "minute": 55}
